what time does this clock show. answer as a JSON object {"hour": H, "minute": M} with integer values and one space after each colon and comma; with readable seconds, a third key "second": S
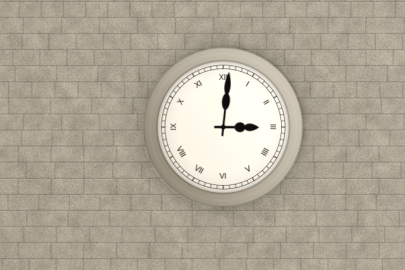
{"hour": 3, "minute": 1}
